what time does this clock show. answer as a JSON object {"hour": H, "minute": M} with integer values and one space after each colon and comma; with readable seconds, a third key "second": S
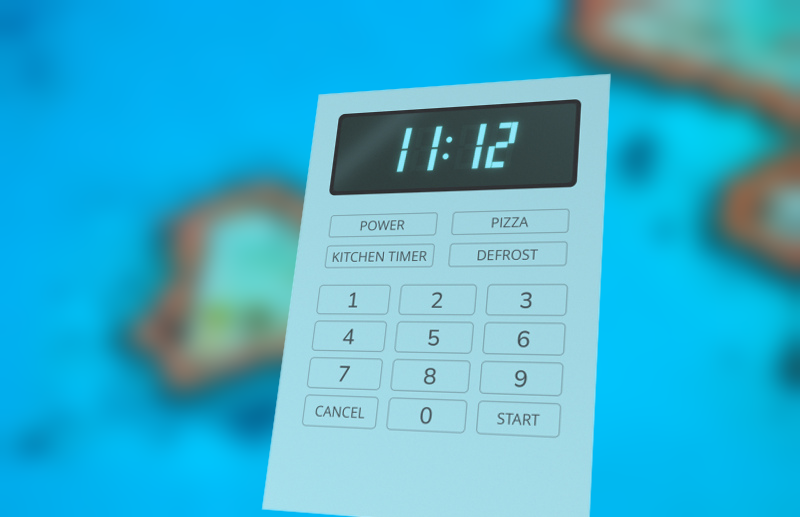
{"hour": 11, "minute": 12}
